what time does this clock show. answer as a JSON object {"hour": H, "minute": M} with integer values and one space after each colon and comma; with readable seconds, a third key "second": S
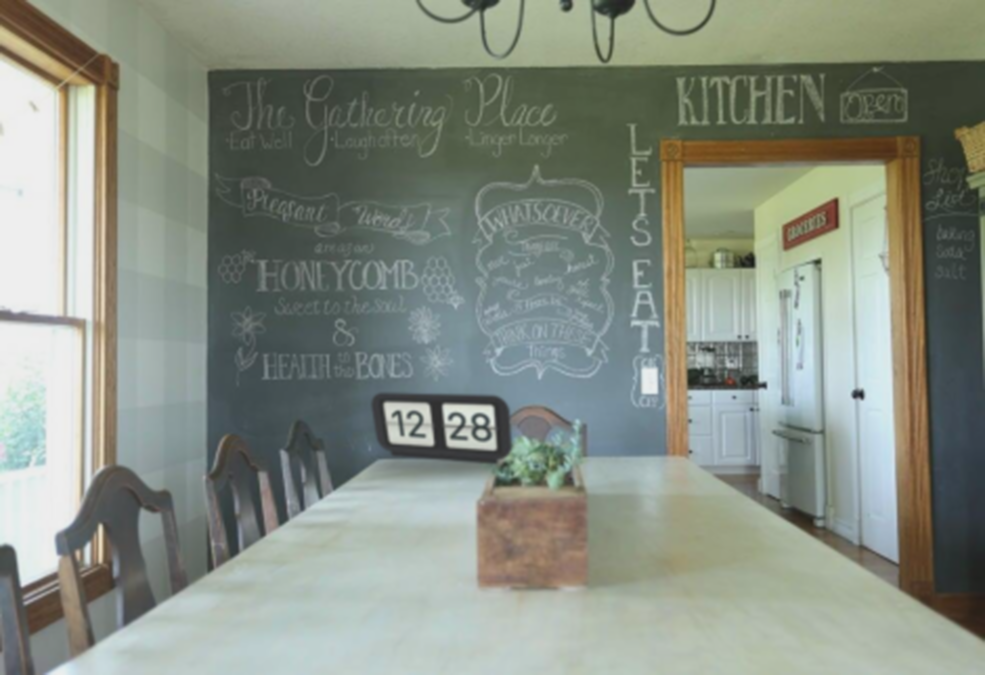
{"hour": 12, "minute": 28}
